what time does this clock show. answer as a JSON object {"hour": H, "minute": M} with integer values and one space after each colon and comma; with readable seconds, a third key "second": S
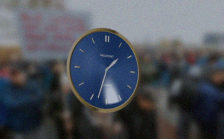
{"hour": 1, "minute": 33}
